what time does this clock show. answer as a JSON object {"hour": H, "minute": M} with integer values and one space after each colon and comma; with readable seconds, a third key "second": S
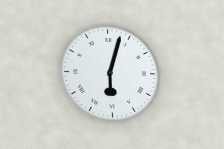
{"hour": 6, "minute": 3}
